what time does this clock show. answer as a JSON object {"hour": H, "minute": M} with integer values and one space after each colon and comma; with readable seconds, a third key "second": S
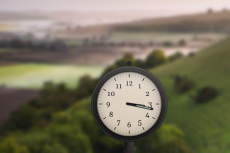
{"hour": 3, "minute": 17}
